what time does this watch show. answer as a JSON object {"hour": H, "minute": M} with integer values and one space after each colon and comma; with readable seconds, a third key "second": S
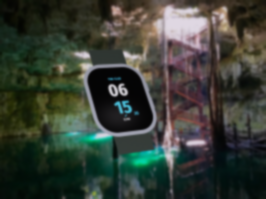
{"hour": 6, "minute": 15}
